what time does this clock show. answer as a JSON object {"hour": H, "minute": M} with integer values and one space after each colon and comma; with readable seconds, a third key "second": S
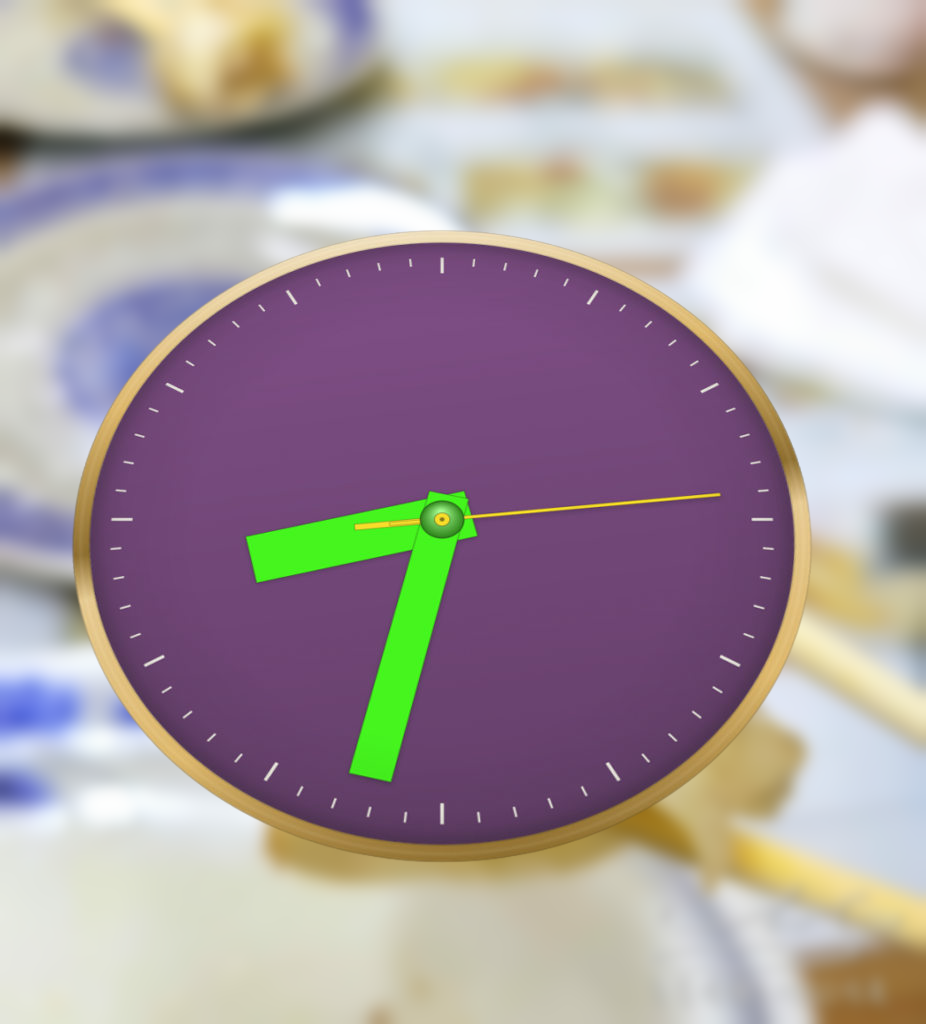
{"hour": 8, "minute": 32, "second": 14}
